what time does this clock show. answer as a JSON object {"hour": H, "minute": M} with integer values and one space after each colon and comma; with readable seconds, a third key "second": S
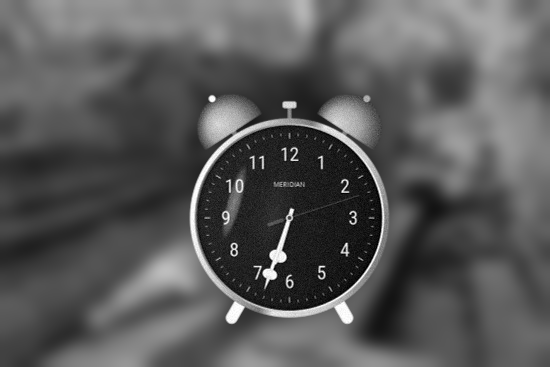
{"hour": 6, "minute": 33, "second": 12}
